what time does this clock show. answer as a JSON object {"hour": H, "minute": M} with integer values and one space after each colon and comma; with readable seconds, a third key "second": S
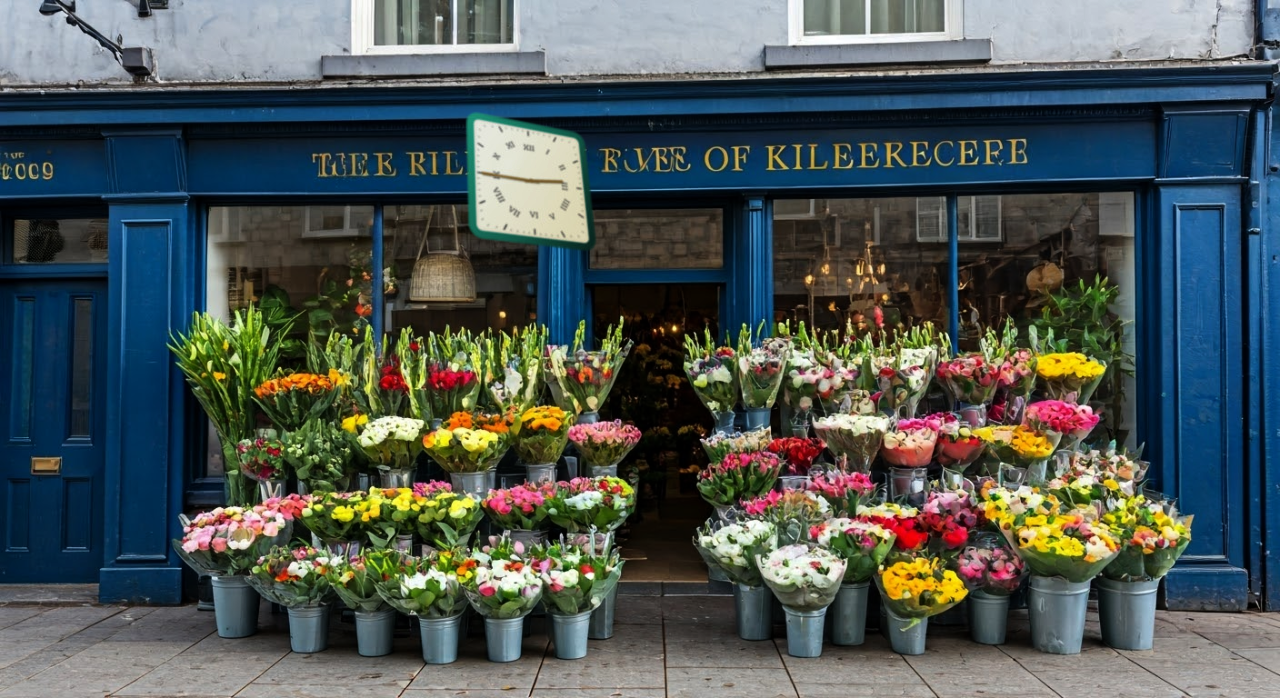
{"hour": 2, "minute": 45}
